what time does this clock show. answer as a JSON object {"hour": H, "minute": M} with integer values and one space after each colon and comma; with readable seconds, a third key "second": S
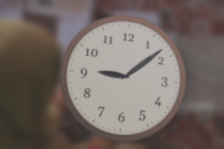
{"hour": 9, "minute": 8}
